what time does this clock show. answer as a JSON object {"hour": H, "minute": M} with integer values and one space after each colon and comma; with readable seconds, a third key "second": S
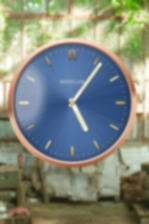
{"hour": 5, "minute": 6}
